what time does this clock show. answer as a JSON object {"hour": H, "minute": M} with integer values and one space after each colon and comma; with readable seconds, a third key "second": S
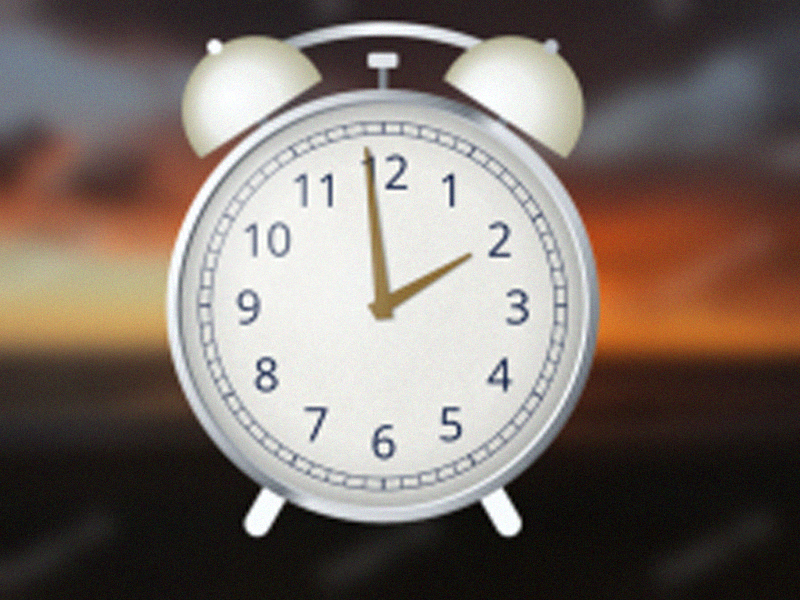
{"hour": 1, "minute": 59}
